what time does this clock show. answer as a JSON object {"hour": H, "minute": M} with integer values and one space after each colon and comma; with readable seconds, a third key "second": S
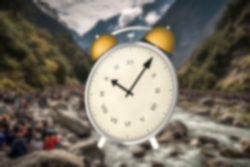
{"hour": 10, "minute": 6}
